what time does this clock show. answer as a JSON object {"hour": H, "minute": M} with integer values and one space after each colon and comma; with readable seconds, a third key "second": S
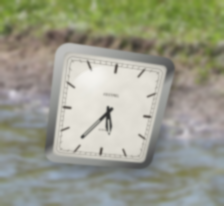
{"hour": 5, "minute": 36}
